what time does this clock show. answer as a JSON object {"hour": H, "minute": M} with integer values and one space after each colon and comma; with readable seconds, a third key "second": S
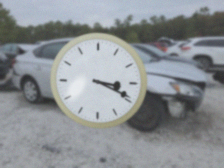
{"hour": 3, "minute": 19}
